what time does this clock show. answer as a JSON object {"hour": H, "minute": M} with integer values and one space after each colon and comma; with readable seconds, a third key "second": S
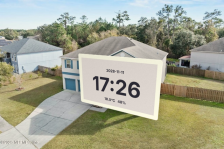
{"hour": 17, "minute": 26}
